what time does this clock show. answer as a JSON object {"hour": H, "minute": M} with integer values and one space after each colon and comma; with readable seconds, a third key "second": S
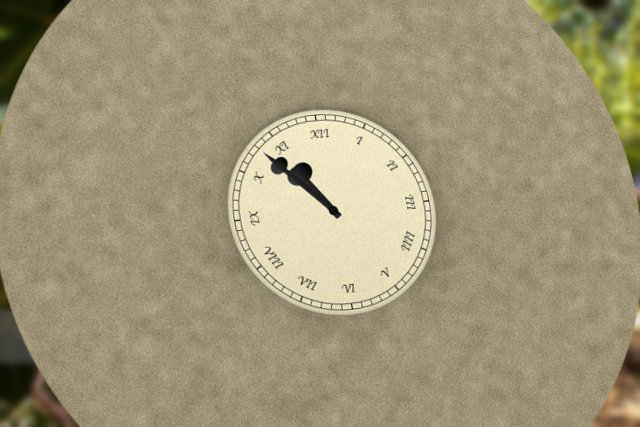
{"hour": 10, "minute": 53}
